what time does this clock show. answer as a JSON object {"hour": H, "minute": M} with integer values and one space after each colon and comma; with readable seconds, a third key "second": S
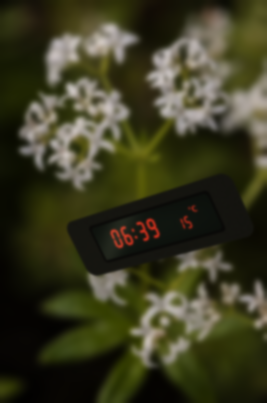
{"hour": 6, "minute": 39}
